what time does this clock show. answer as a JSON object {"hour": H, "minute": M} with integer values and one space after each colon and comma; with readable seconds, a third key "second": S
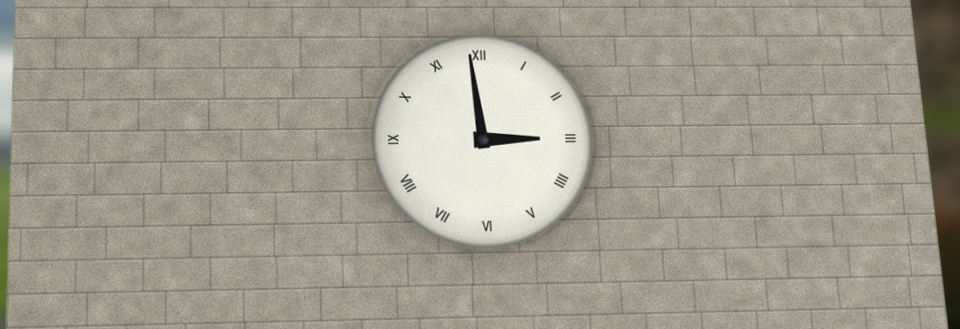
{"hour": 2, "minute": 59}
